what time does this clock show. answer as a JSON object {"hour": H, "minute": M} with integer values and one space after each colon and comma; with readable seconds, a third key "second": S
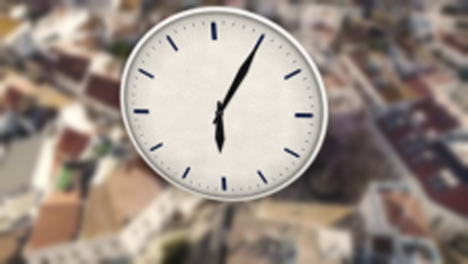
{"hour": 6, "minute": 5}
